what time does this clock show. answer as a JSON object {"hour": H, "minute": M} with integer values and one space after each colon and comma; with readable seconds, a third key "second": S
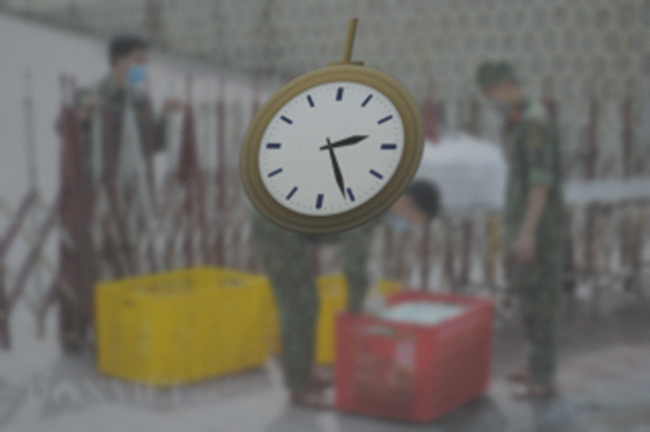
{"hour": 2, "minute": 26}
